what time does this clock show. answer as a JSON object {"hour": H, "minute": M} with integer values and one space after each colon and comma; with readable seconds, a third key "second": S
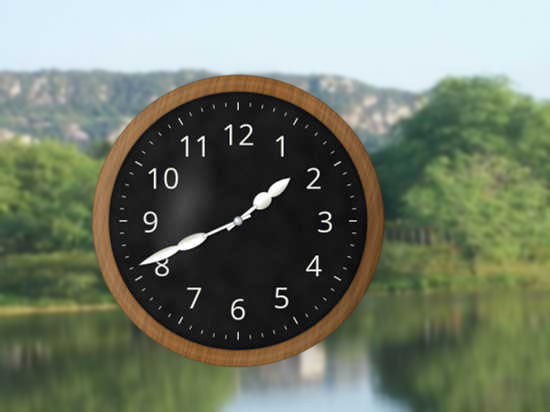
{"hour": 1, "minute": 41}
